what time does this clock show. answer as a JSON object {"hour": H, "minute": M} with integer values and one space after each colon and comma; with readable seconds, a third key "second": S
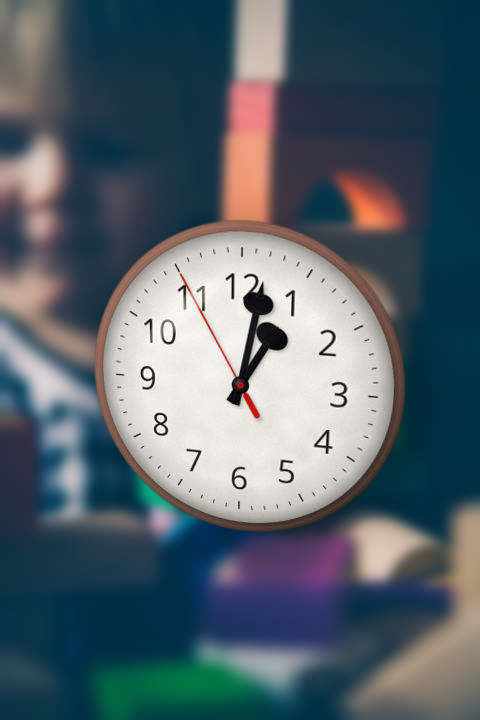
{"hour": 1, "minute": 1, "second": 55}
